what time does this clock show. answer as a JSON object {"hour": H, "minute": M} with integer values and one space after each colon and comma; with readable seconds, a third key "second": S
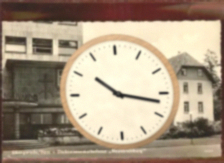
{"hour": 10, "minute": 17}
